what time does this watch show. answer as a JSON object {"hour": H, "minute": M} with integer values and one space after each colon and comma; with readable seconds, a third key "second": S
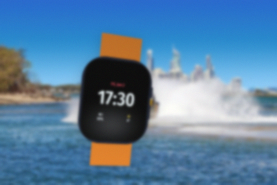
{"hour": 17, "minute": 30}
